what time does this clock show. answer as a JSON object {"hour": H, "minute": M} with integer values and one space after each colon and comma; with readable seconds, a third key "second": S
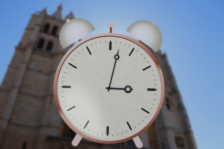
{"hour": 3, "minute": 2}
